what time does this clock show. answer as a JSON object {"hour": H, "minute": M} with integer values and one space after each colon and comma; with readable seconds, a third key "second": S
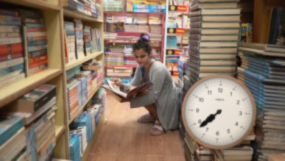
{"hour": 7, "minute": 38}
